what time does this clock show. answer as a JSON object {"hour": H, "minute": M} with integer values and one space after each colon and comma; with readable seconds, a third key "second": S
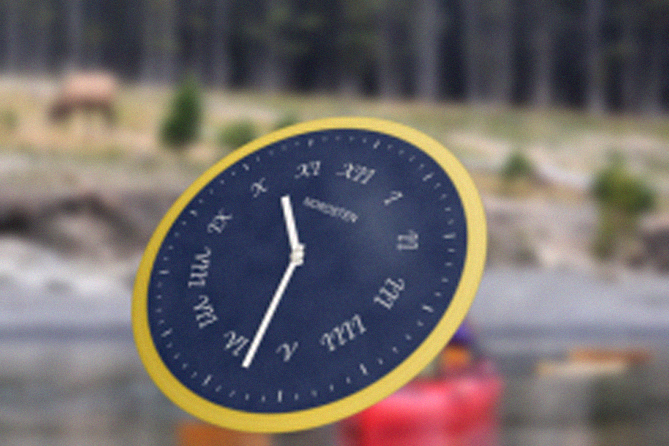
{"hour": 10, "minute": 28}
